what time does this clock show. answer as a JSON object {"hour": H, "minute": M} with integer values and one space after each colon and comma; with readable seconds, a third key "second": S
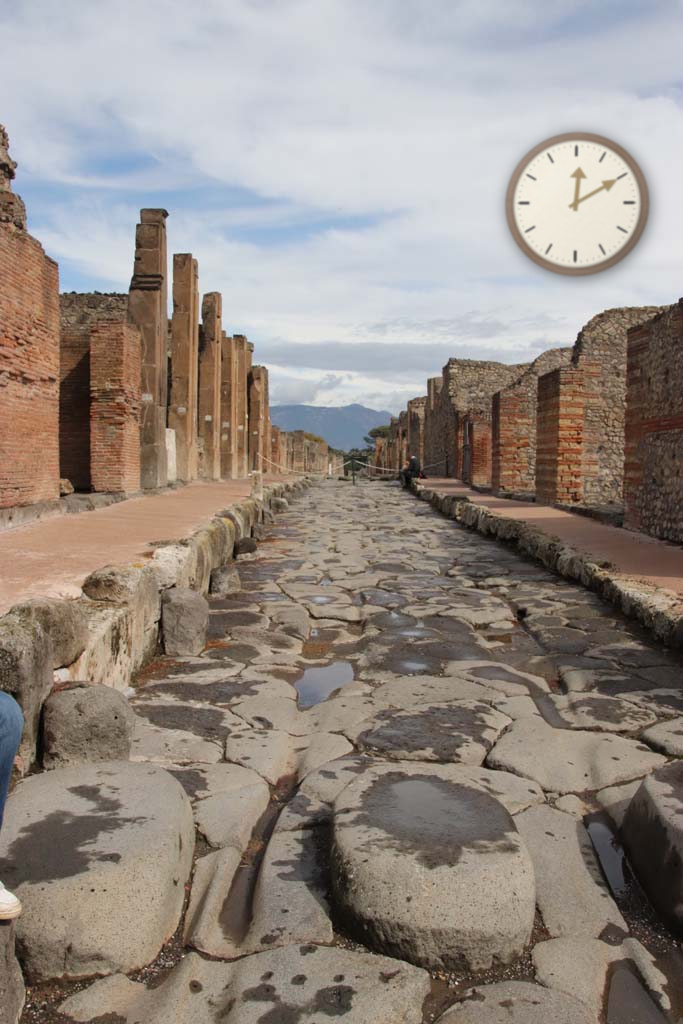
{"hour": 12, "minute": 10}
